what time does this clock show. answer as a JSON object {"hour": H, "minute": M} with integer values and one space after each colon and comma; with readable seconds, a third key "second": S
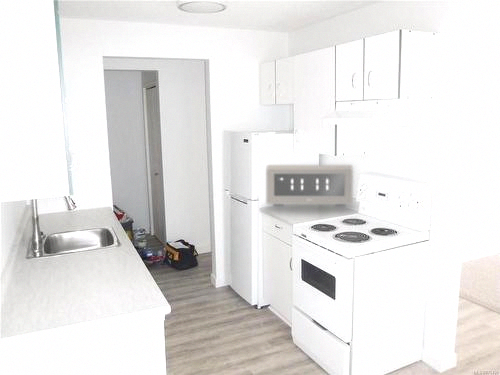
{"hour": 11, "minute": 11}
